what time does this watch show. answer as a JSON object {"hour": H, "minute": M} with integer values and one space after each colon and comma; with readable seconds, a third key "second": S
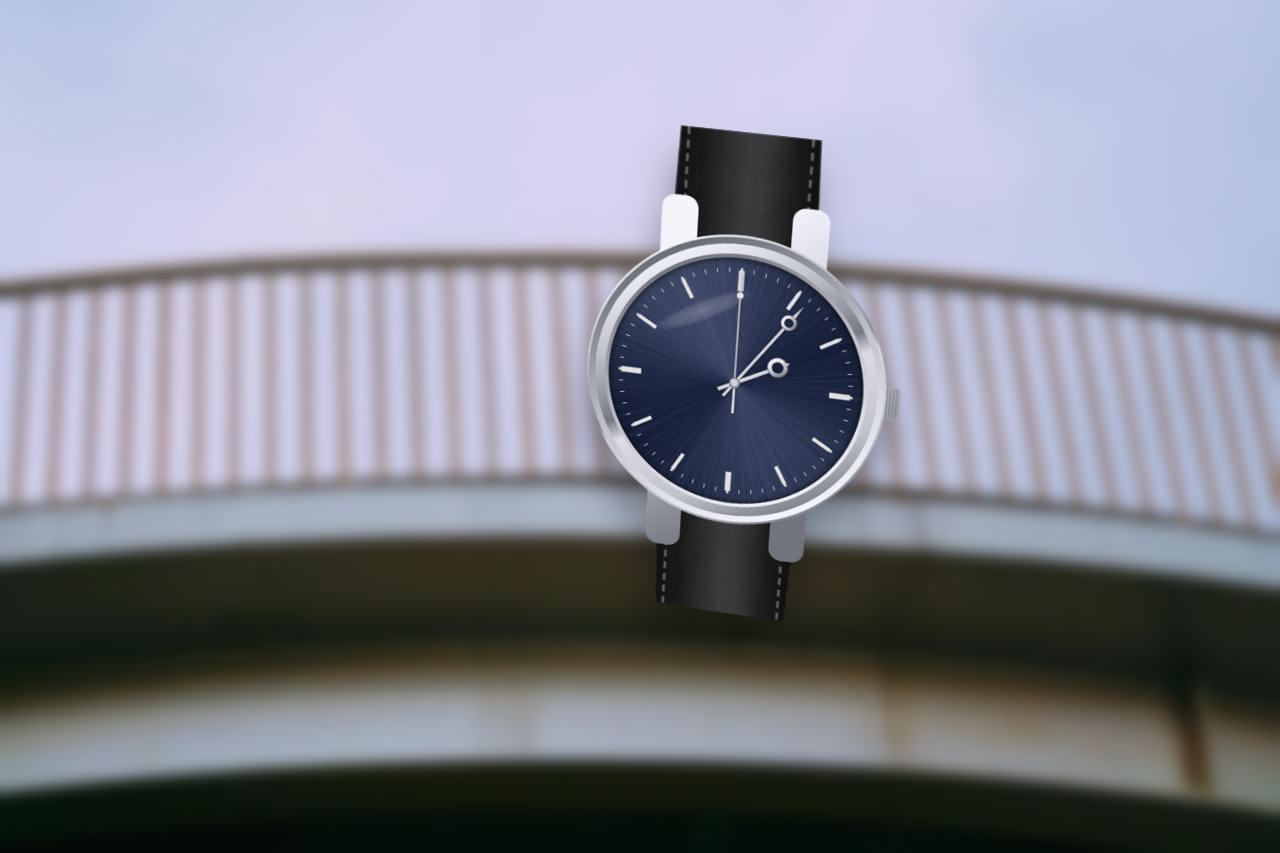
{"hour": 2, "minute": 6, "second": 0}
